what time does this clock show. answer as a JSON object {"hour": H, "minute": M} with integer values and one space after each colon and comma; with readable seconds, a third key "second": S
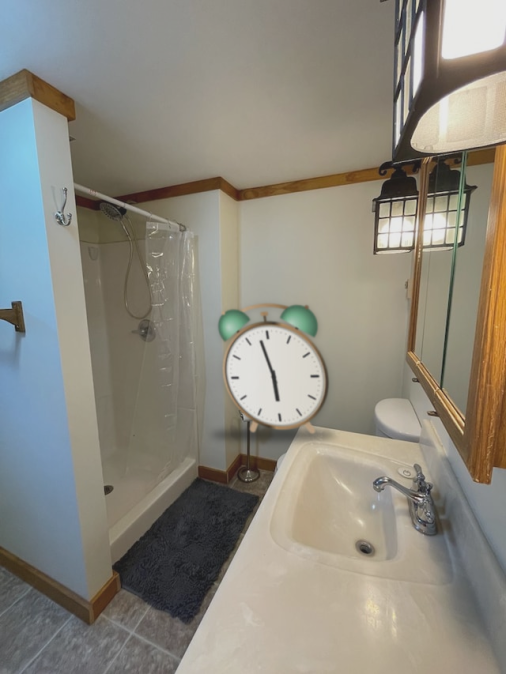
{"hour": 5, "minute": 58}
